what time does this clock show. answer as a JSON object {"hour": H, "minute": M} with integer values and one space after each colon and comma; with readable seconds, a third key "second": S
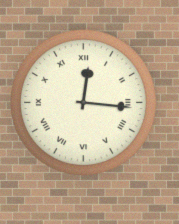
{"hour": 12, "minute": 16}
